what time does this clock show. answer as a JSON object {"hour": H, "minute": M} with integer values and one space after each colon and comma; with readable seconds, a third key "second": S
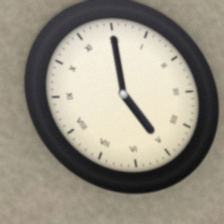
{"hour": 5, "minute": 0}
